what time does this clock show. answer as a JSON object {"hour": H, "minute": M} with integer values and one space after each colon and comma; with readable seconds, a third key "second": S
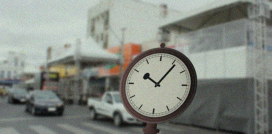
{"hour": 10, "minute": 6}
